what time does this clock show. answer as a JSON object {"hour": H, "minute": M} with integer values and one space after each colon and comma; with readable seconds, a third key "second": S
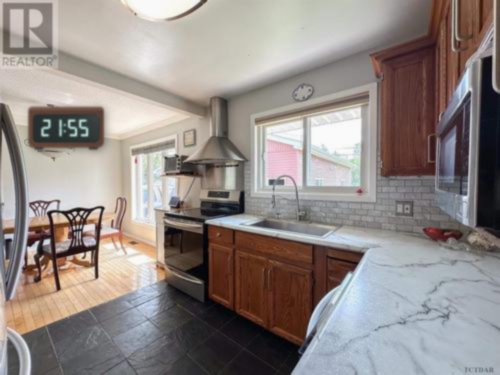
{"hour": 21, "minute": 55}
